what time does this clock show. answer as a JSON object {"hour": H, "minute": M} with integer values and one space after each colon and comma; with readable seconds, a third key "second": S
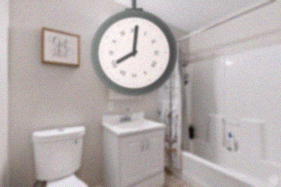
{"hour": 8, "minute": 1}
